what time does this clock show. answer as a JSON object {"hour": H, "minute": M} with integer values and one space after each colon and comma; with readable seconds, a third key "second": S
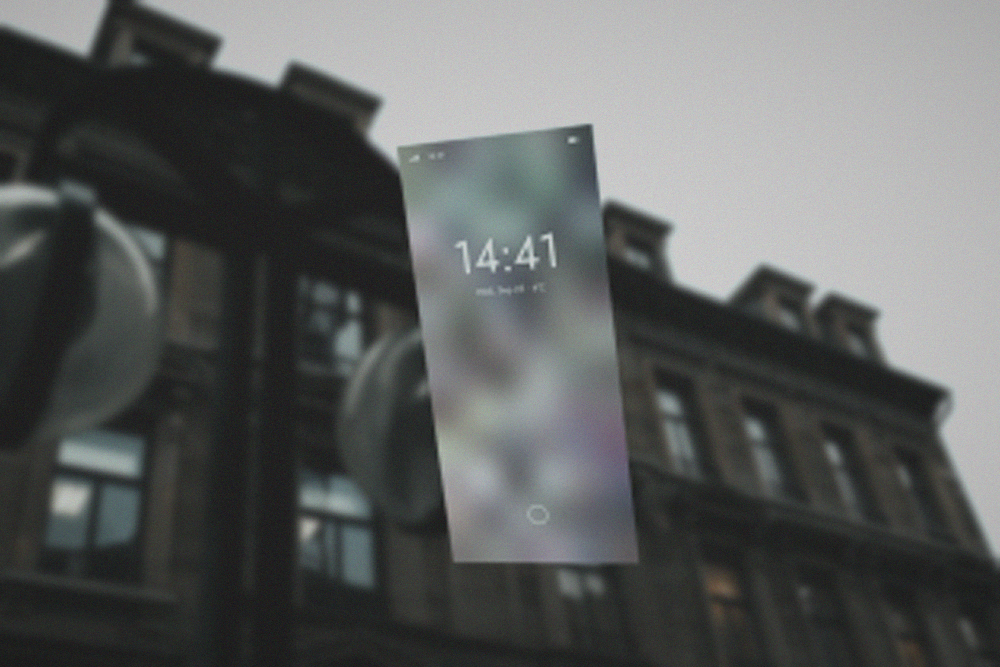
{"hour": 14, "minute": 41}
